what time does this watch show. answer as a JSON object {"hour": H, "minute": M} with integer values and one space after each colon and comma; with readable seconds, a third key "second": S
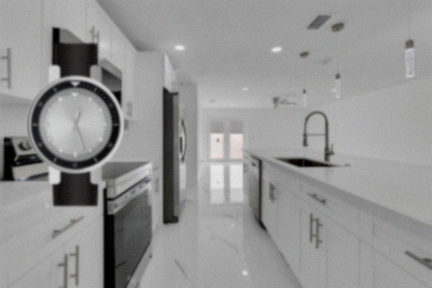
{"hour": 12, "minute": 27}
